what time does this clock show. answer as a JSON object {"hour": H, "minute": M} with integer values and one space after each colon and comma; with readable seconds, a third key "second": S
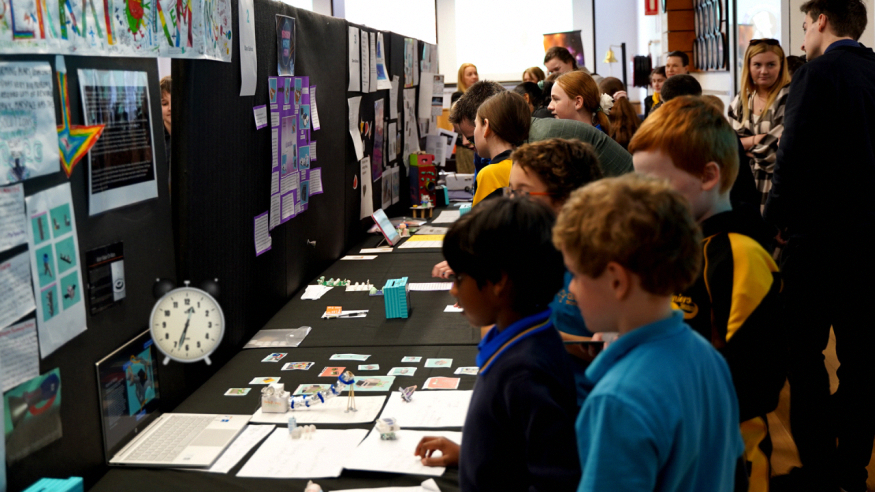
{"hour": 12, "minute": 33}
